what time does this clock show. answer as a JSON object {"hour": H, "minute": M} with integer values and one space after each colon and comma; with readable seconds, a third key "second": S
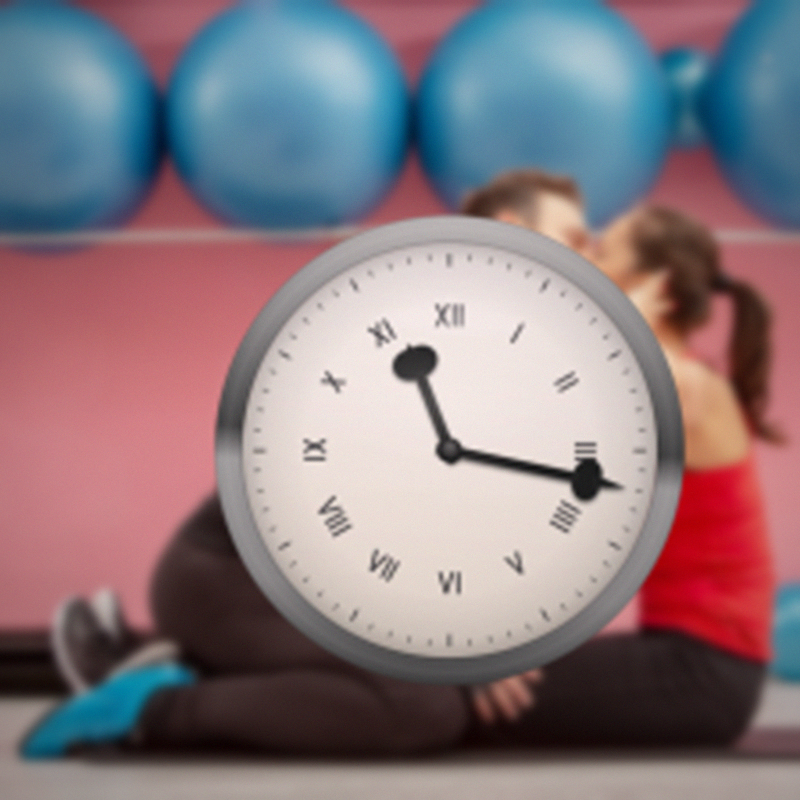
{"hour": 11, "minute": 17}
